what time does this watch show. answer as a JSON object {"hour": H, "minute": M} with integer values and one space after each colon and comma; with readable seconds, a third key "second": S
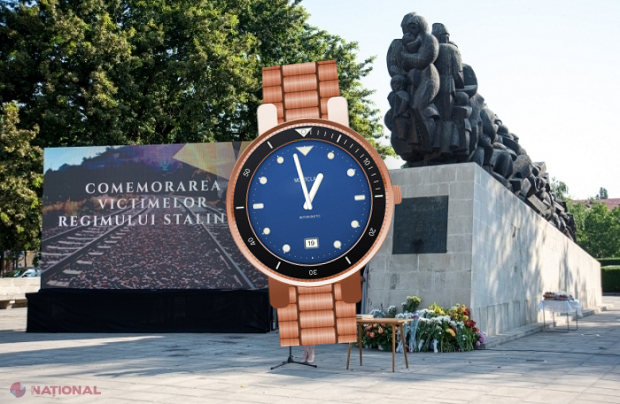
{"hour": 12, "minute": 58}
